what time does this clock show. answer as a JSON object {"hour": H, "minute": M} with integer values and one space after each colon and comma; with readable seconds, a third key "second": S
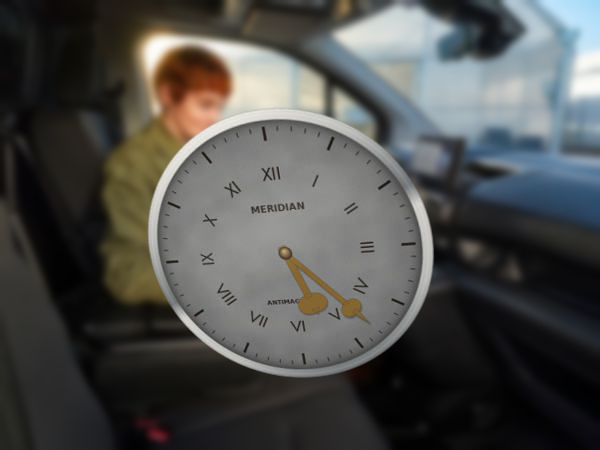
{"hour": 5, "minute": 23}
